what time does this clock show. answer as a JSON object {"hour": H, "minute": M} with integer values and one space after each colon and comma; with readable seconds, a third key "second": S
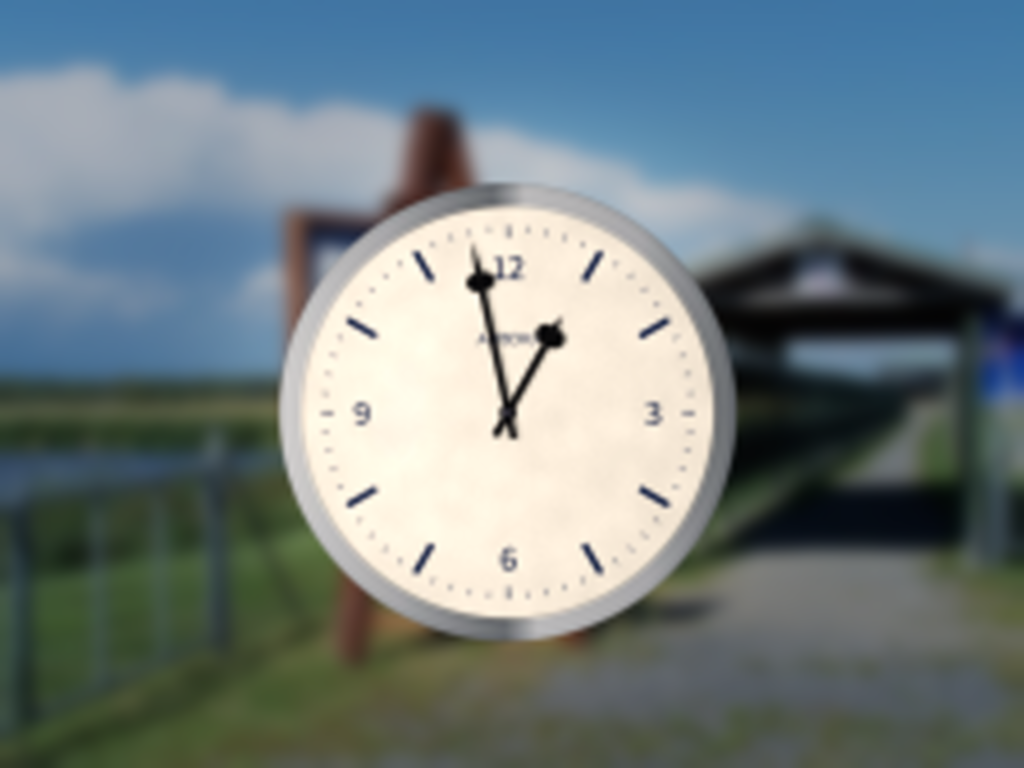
{"hour": 12, "minute": 58}
